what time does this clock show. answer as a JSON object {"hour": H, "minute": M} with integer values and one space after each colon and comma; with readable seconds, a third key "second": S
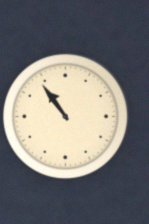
{"hour": 10, "minute": 54}
